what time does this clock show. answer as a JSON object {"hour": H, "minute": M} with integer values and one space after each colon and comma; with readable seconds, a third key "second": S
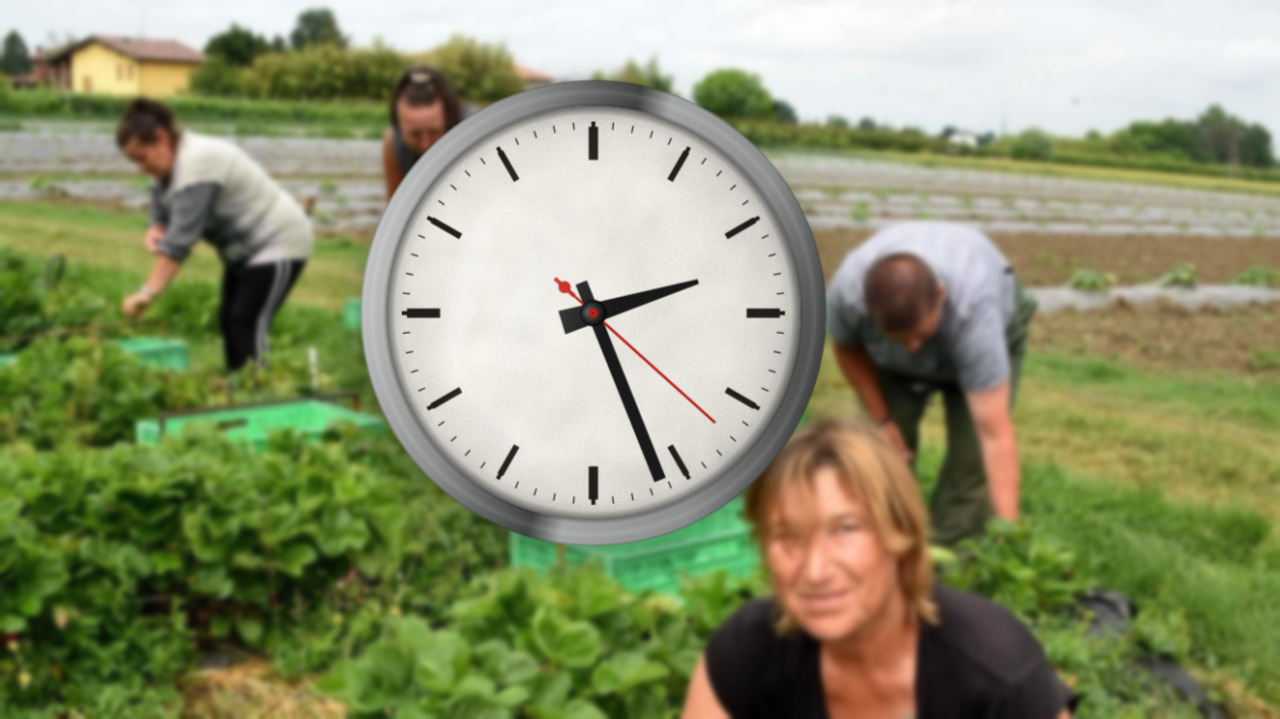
{"hour": 2, "minute": 26, "second": 22}
